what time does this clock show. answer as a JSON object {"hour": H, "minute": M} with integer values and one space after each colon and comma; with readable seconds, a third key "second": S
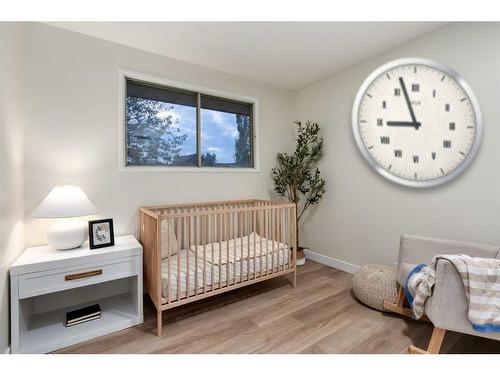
{"hour": 8, "minute": 57}
